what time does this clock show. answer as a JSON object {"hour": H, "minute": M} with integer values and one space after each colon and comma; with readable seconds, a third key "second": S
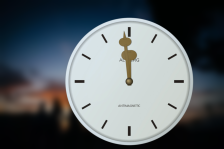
{"hour": 11, "minute": 59}
